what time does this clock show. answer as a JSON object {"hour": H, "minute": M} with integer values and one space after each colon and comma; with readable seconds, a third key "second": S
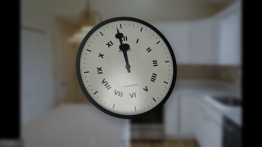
{"hour": 11, "minute": 59}
